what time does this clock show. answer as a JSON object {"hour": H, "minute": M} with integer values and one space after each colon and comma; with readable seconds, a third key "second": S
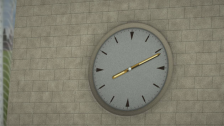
{"hour": 8, "minute": 11}
